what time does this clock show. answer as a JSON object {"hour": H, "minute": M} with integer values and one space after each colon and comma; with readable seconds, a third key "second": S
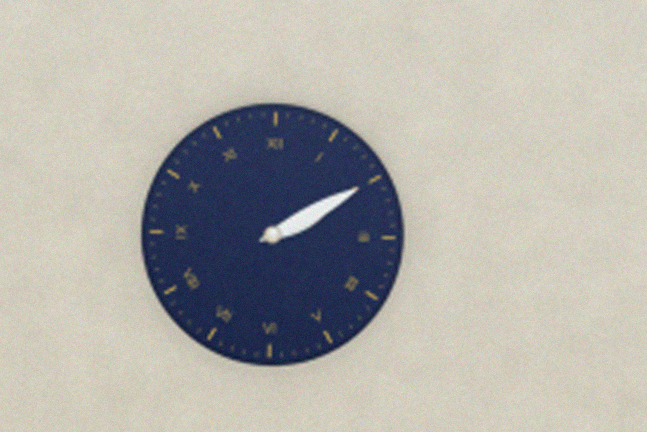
{"hour": 2, "minute": 10}
